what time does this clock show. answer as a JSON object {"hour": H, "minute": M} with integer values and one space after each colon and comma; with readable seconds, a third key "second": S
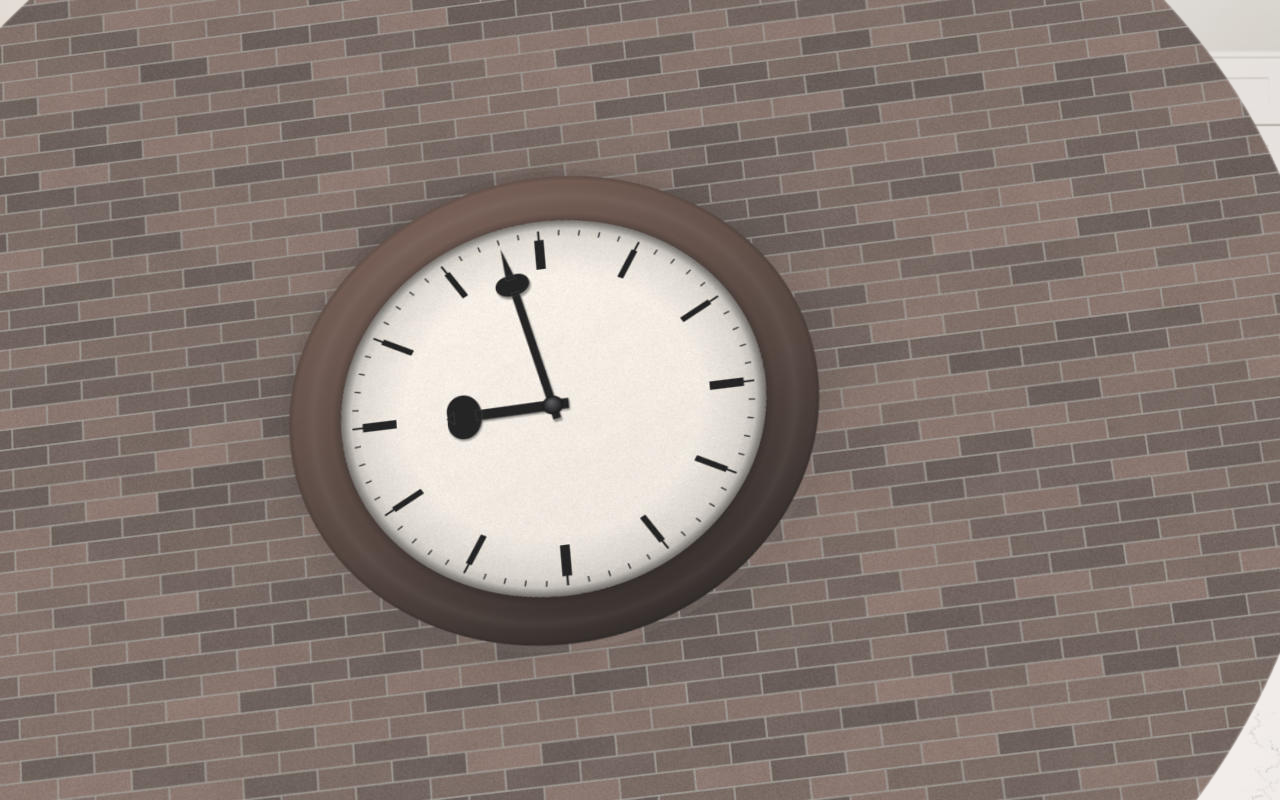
{"hour": 8, "minute": 58}
